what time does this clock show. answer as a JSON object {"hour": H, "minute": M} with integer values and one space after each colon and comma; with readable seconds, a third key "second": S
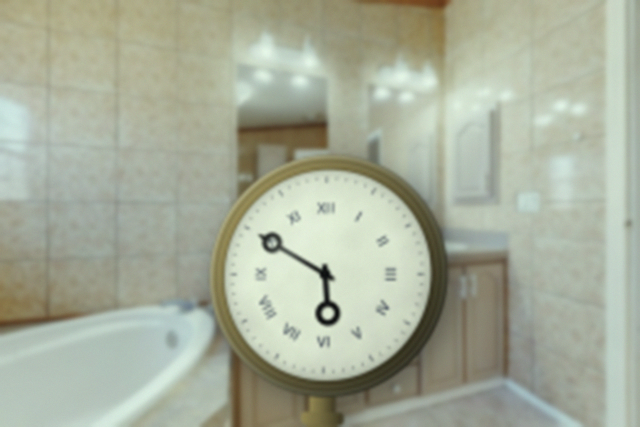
{"hour": 5, "minute": 50}
